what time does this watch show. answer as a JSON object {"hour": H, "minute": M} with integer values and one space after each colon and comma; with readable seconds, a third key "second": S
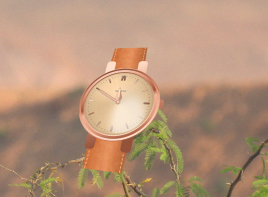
{"hour": 11, "minute": 50}
